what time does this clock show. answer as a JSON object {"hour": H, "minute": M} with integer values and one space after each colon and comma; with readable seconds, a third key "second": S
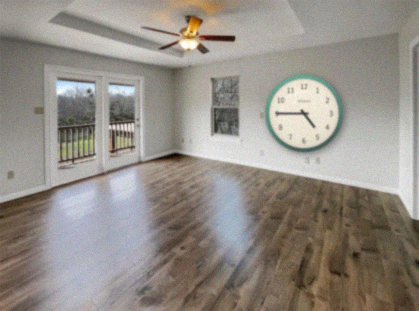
{"hour": 4, "minute": 45}
